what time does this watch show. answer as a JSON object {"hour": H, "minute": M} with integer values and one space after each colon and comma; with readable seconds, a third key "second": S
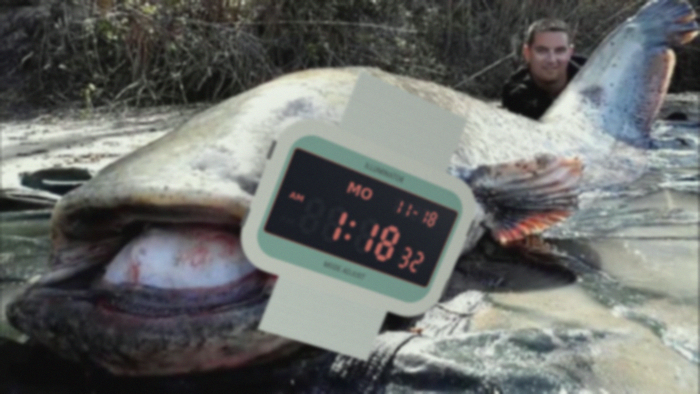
{"hour": 1, "minute": 18, "second": 32}
